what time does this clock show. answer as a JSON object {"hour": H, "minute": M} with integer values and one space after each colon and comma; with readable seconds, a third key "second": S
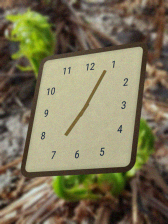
{"hour": 7, "minute": 4}
